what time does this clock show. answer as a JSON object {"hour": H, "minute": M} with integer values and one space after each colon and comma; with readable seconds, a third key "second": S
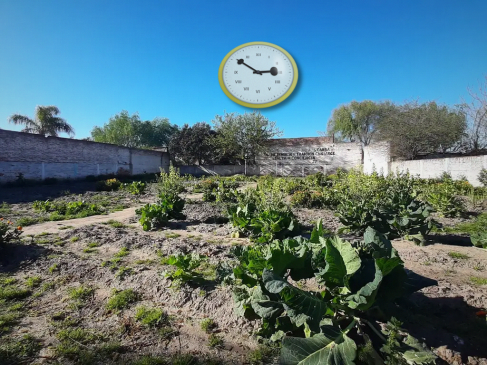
{"hour": 2, "minute": 51}
